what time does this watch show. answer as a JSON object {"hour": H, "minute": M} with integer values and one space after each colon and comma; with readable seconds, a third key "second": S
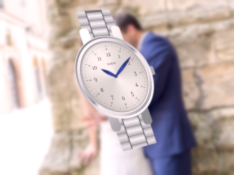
{"hour": 10, "minute": 9}
